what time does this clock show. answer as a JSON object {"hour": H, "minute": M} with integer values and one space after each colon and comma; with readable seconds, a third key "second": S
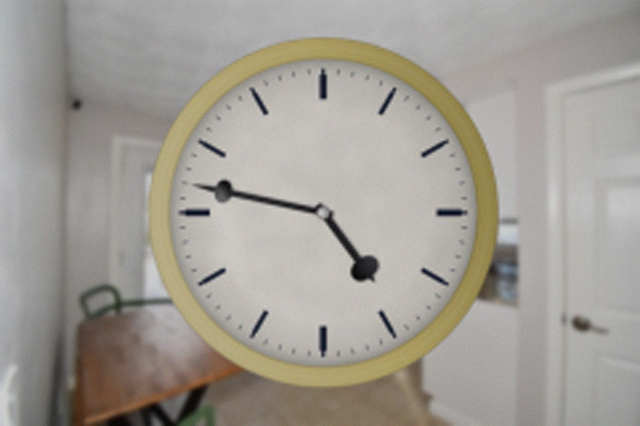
{"hour": 4, "minute": 47}
